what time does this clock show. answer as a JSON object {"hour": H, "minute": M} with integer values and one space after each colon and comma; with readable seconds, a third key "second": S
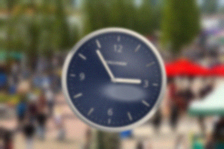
{"hour": 2, "minute": 54}
